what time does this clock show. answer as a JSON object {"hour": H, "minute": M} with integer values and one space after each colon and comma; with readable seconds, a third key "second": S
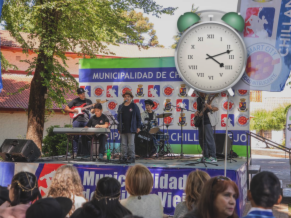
{"hour": 4, "minute": 12}
